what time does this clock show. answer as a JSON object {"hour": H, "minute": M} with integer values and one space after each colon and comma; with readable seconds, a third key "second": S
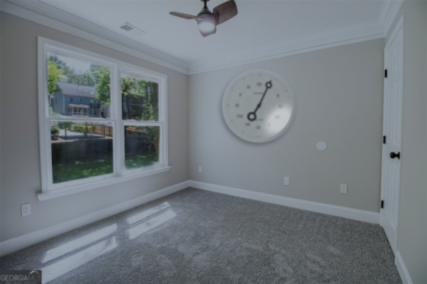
{"hour": 7, "minute": 4}
